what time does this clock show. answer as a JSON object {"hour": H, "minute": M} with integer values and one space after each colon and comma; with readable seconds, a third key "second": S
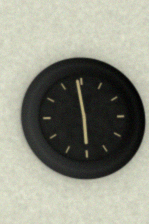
{"hour": 5, "minute": 59}
